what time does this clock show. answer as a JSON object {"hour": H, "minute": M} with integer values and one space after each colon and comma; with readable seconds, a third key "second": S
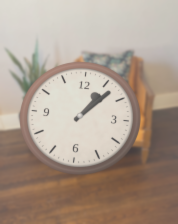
{"hour": 1, "minute": 7}
